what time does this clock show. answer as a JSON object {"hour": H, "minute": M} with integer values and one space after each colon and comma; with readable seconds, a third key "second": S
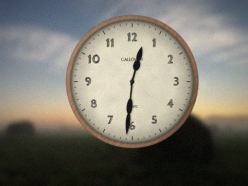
{"hour": 12, "minute": 31}
